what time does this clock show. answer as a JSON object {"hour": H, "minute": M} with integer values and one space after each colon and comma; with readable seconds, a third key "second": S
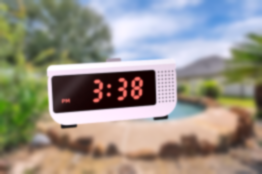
{"hour": 3, "minute": 38}
